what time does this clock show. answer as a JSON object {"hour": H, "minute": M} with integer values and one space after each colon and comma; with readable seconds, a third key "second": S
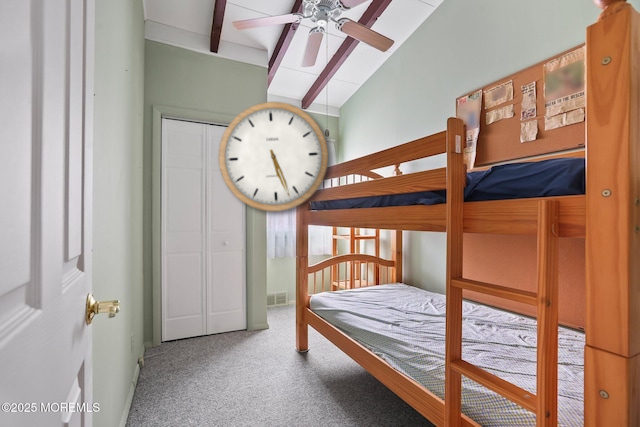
{"hour": 5, "minute": 27}
